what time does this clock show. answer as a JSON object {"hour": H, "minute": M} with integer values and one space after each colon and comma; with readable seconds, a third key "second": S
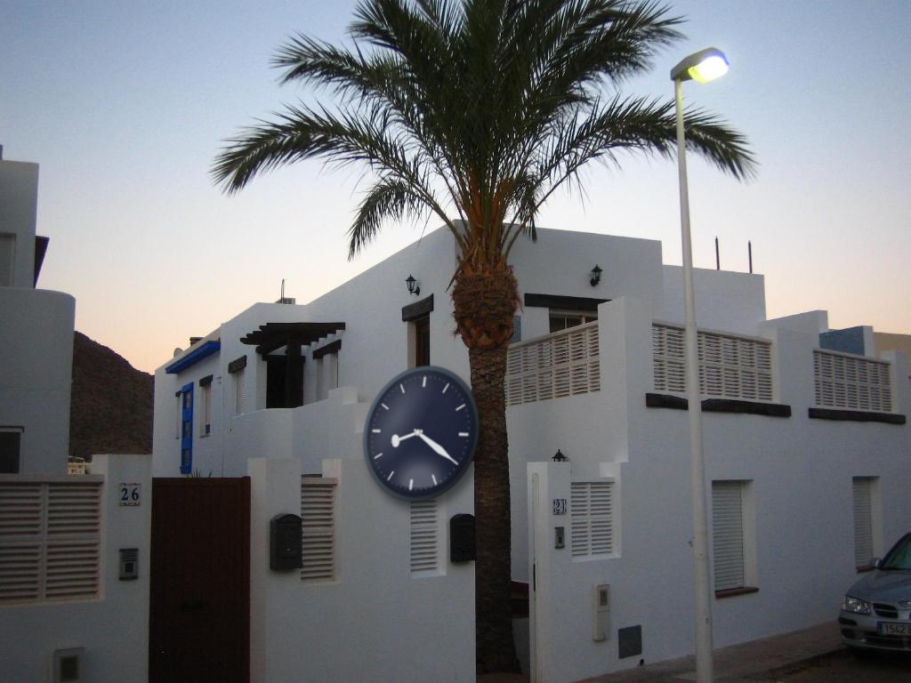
{"hour": 8, "minute": 20}
